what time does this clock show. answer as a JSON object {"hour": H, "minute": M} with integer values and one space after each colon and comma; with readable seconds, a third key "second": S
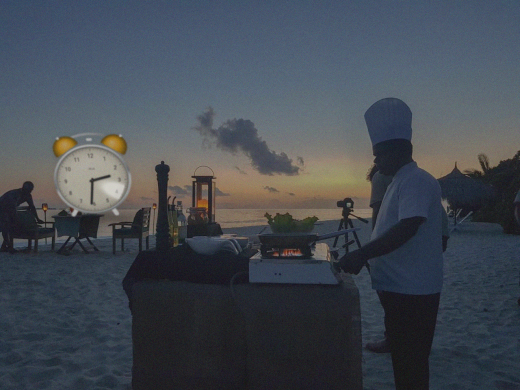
{"hour": 2, "minute": 31}
